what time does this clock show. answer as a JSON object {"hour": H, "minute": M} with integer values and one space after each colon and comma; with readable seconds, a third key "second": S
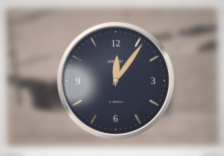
{"hour": 12, "minute": 6}
